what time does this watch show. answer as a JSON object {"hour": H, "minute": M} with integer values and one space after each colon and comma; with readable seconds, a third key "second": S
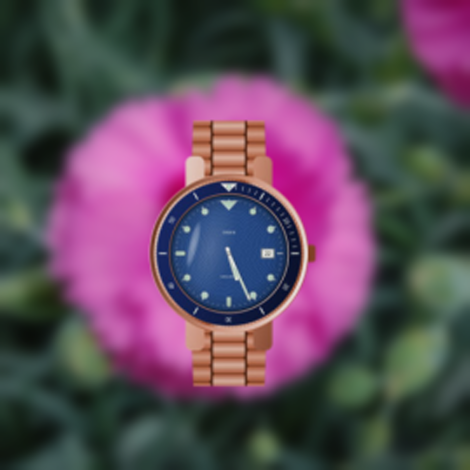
{"hour": 5, "minute": 26}
